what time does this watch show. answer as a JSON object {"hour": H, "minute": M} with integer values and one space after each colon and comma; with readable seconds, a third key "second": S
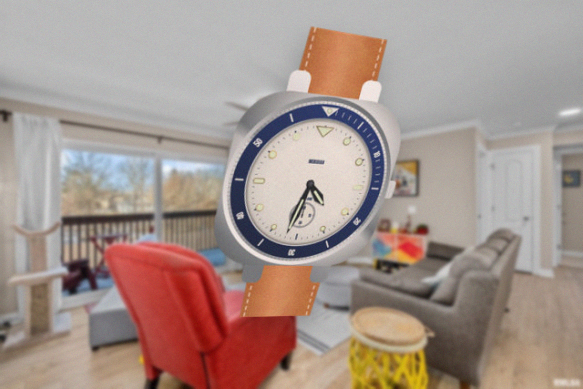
{"hour": 4, "minute": 32}
